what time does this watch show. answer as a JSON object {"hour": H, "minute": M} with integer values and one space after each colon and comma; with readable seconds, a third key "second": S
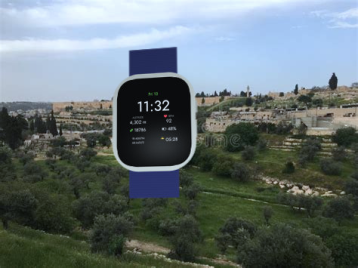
{"hour": 11, "minute": 32}
